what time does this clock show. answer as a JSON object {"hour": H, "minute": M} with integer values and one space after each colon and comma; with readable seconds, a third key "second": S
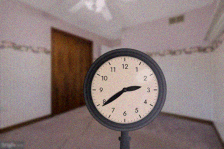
{"hour": 2, "minute": 39}
